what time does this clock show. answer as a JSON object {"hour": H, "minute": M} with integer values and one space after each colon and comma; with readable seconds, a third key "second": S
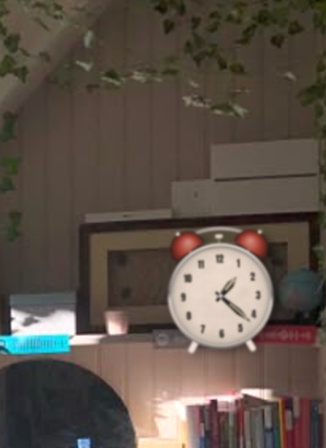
{"hour": 1, "minute": 22}
